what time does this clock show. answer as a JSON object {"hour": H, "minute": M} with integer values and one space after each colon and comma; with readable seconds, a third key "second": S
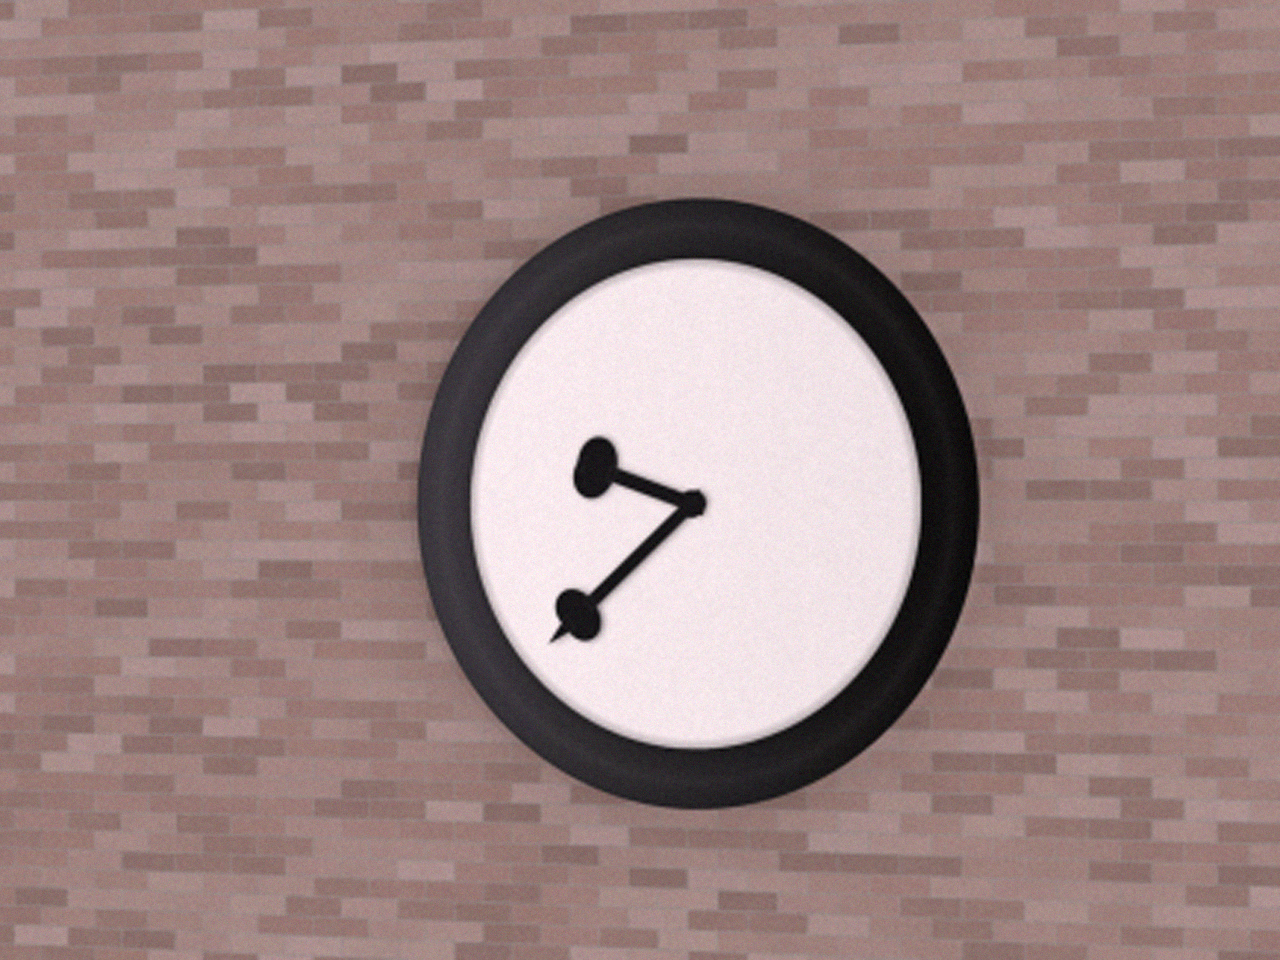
{"hour": 9, "minute": 38}
